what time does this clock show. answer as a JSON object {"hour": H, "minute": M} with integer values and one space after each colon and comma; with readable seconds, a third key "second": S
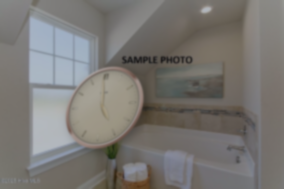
{"hour": 4, "minute": 59}
